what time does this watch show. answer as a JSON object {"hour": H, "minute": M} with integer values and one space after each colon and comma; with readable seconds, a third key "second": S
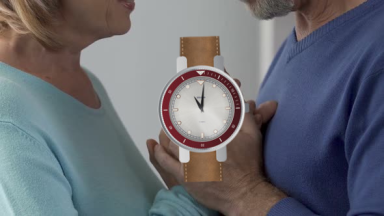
{"hour": 11, "minute": 1}
